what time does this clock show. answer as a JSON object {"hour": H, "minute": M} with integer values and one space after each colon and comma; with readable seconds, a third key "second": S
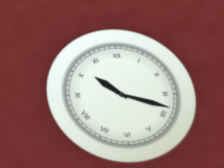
{"hour": 10, "minute": 18}
